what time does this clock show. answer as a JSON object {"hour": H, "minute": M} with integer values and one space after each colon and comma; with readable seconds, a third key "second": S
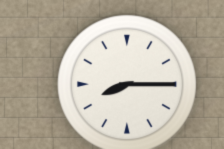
{"hour": 8, "minute": 15}
